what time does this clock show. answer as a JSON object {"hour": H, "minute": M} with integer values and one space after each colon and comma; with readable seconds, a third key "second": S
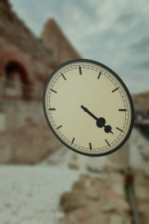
{"hour": 4, "minute": 22}
